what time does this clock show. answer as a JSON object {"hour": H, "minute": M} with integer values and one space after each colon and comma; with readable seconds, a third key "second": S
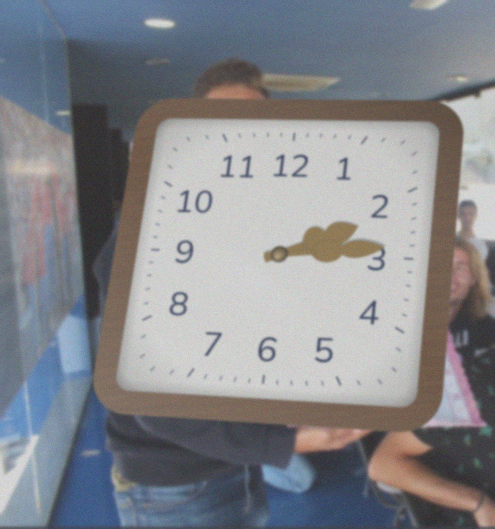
{"hour": 2, "minute": 14}
